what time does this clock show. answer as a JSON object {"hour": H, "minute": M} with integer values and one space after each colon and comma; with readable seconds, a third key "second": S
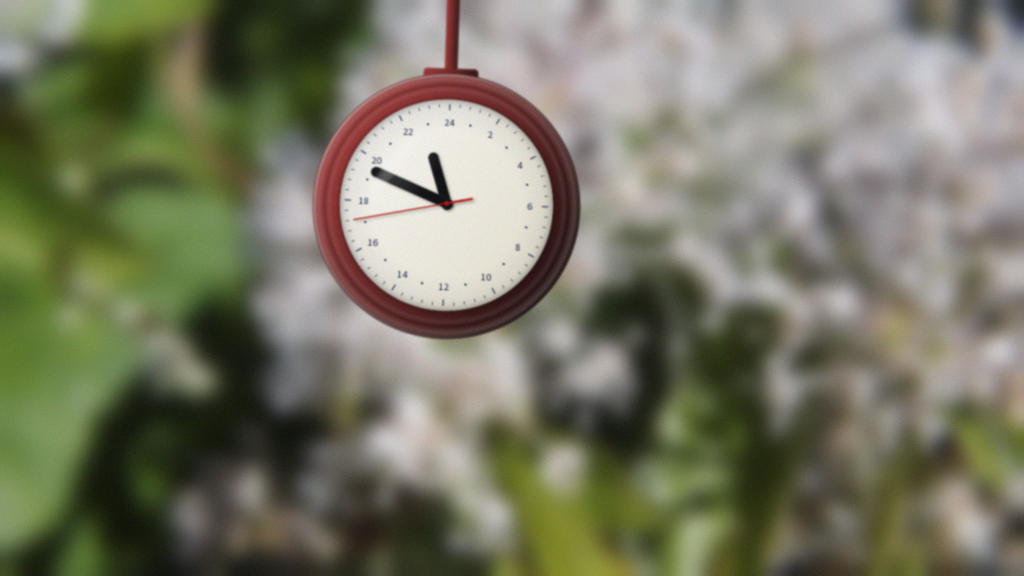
{"hour": 22, "minute": 48, "second": 43}
